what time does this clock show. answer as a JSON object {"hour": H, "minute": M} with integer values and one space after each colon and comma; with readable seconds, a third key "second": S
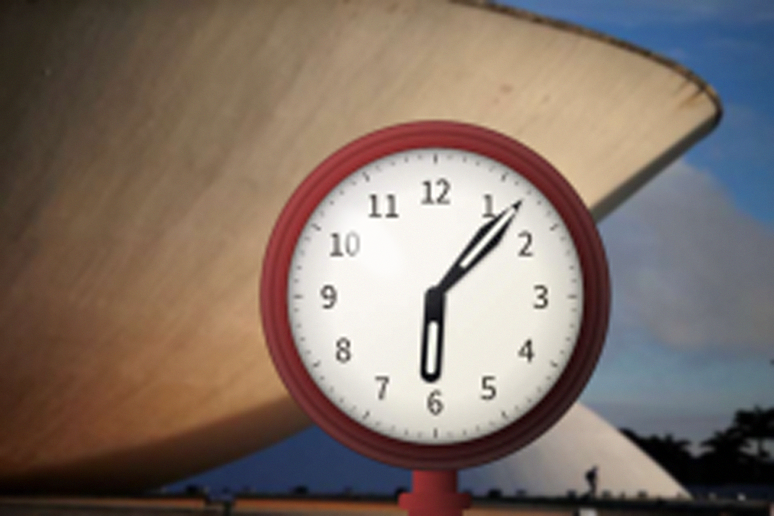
{"hour": 6, "minute": 7}
